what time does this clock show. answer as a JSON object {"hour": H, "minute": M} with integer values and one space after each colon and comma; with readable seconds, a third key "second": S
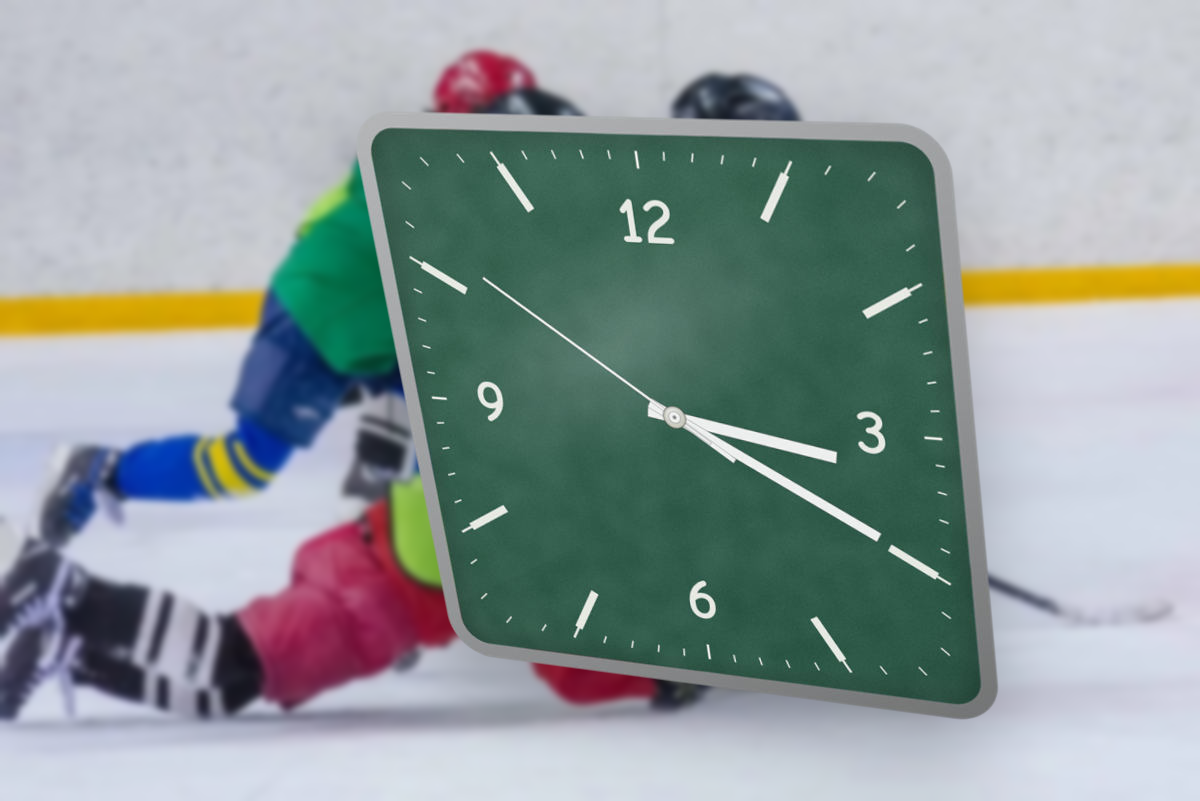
{"hour": 3, "minute": 19, "second": 51}
